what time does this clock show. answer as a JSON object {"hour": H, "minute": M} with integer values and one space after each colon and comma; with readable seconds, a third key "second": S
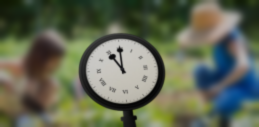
{"hour": 11, "minute": 0}
